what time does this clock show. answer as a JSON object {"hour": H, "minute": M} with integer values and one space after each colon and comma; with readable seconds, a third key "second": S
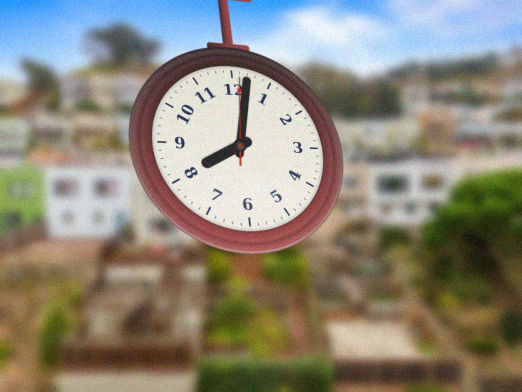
{"hour": 8, "minute": 2, "second": 1}
